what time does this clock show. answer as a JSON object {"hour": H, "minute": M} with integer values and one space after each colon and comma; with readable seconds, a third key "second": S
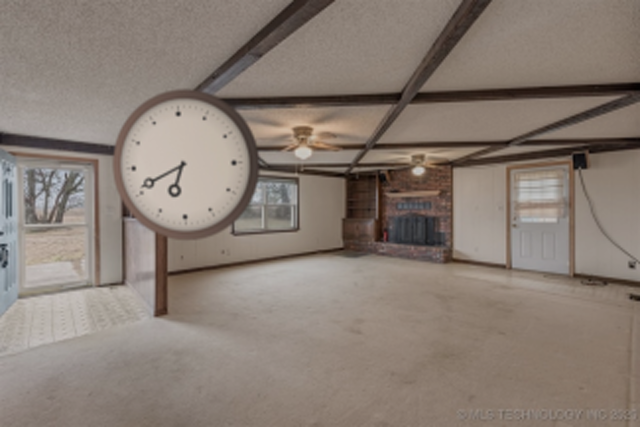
{"hour": 6, "minute": 41}
